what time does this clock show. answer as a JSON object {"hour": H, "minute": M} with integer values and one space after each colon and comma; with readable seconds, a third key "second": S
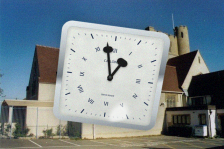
{"hour": 12, "minute": 58}
